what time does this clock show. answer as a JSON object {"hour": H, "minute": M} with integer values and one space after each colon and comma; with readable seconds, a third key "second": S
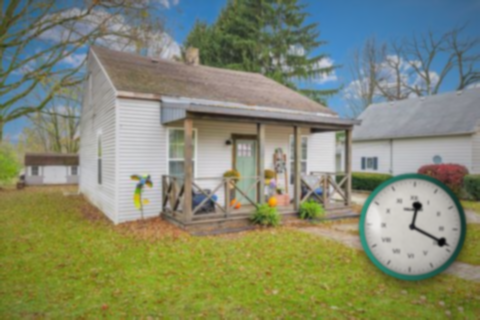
{"hour": 12, "minute": 19}
